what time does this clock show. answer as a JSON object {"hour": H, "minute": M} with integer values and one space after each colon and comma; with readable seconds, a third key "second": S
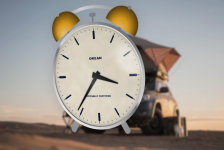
{"hour": 3, "minute": 36}
